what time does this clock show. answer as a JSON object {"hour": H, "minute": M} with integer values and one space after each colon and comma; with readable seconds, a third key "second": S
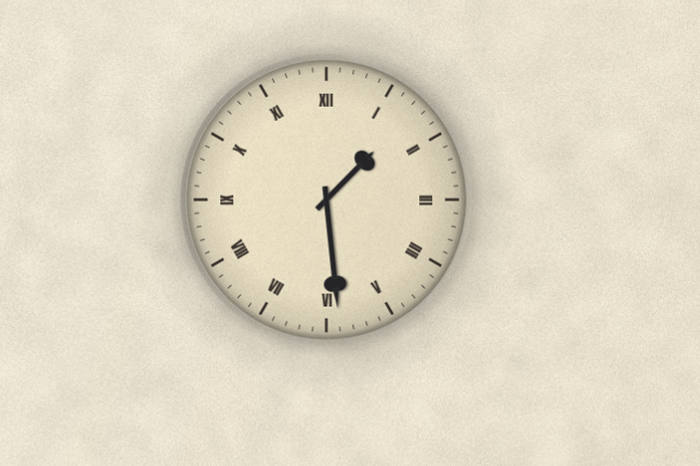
{"hour": 1, "minute": 29}
